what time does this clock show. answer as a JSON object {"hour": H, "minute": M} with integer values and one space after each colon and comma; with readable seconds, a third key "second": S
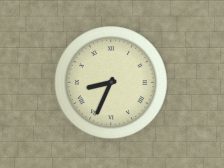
{"hour": 8, "minute": 34}
